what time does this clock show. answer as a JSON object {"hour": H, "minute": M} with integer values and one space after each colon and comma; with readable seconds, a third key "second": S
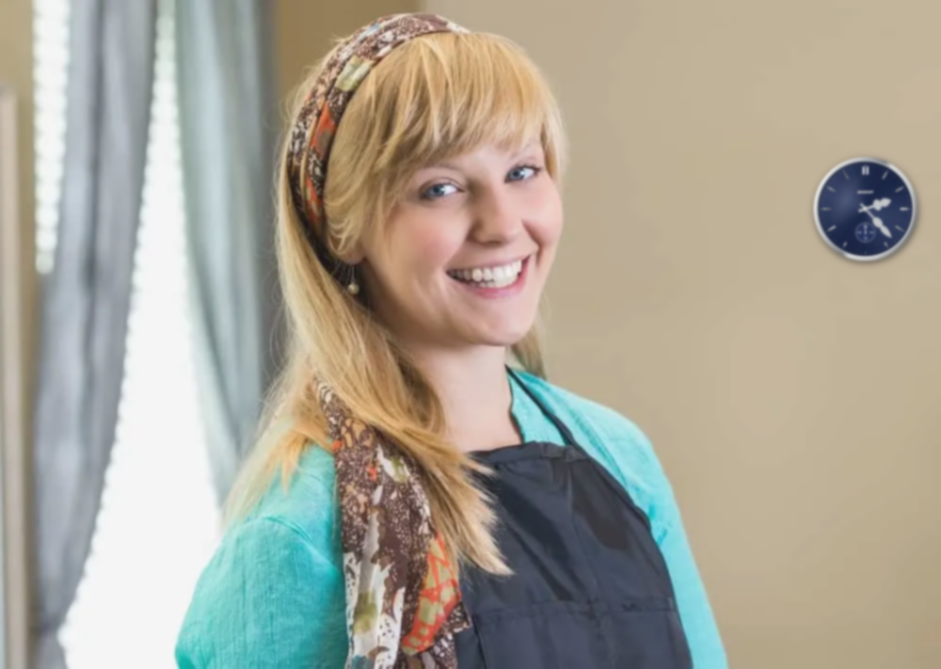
{"hour": 2, "minute": 23}
